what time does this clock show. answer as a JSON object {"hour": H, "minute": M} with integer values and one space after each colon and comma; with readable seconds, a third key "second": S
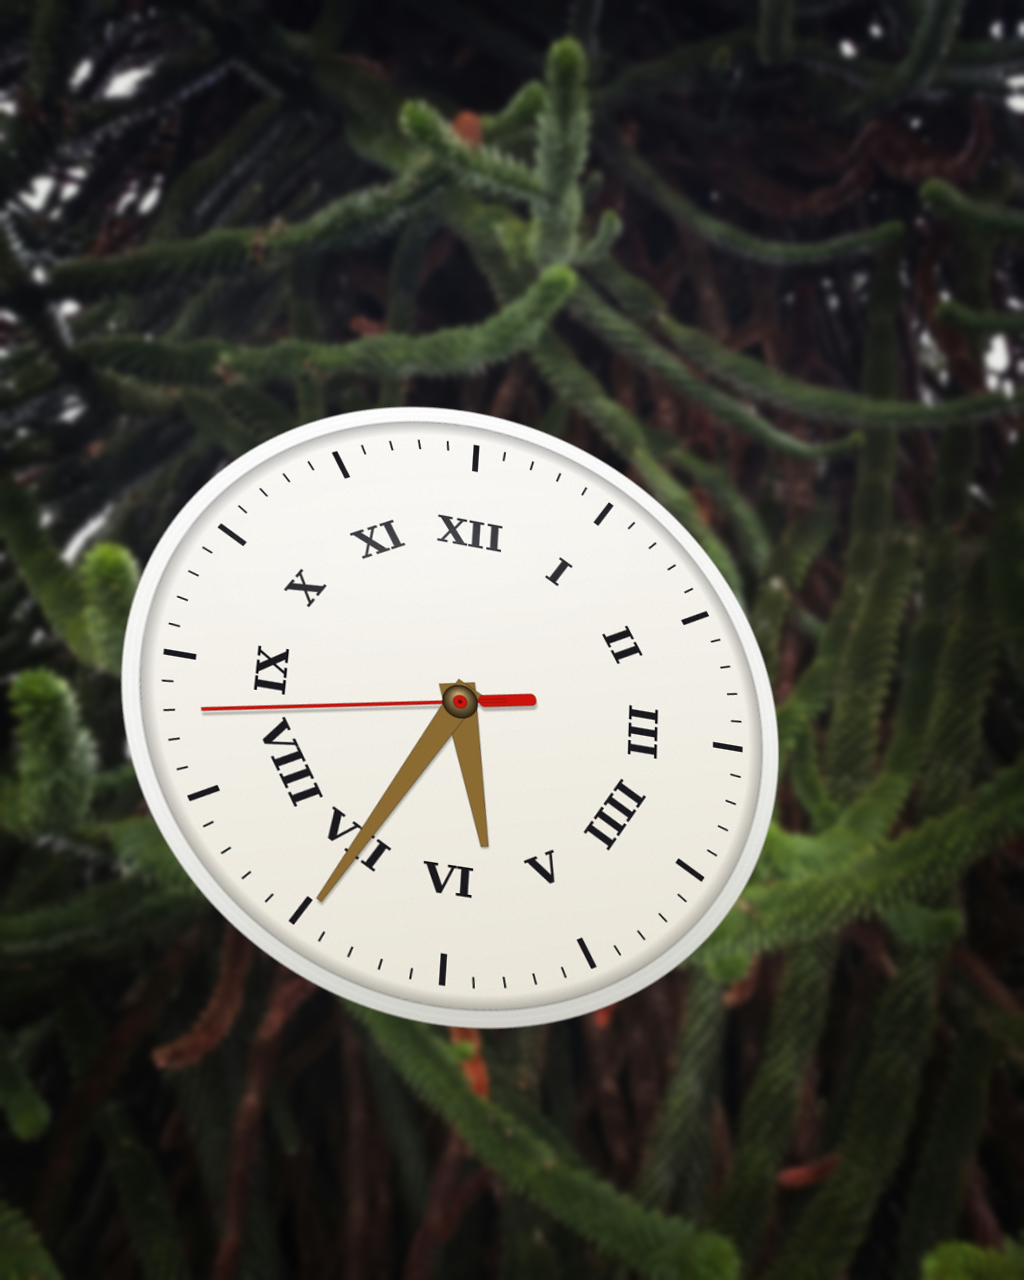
{"hour": 5, "minute": 34, "second": 43}
